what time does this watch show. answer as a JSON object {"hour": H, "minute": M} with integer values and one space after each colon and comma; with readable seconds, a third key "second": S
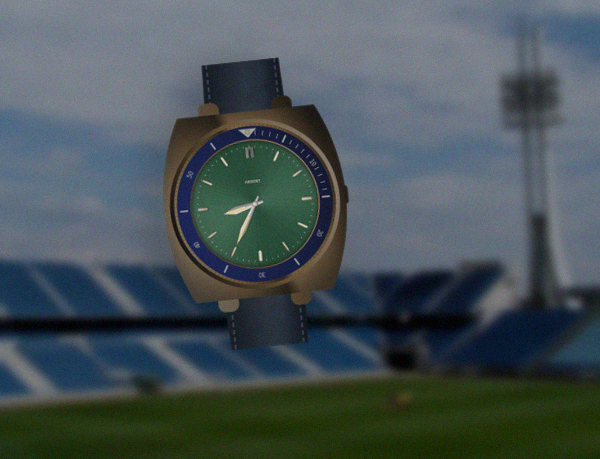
{"hour": 8, "minute": 35}
